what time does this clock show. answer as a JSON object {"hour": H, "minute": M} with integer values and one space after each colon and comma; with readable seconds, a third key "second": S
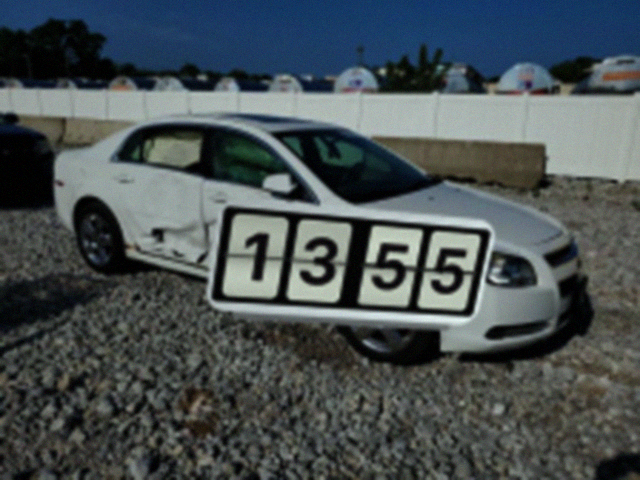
{"hour": 13, "minute": 55}
